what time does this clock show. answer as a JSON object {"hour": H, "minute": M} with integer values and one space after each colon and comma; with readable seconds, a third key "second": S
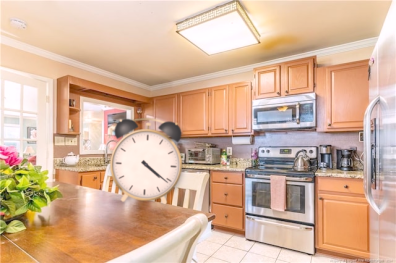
{"hour": 4, "minute": 21}
